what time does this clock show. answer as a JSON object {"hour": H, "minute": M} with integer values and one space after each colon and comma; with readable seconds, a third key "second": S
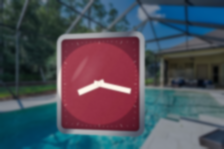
{"hour": 8, "minute": 17}
